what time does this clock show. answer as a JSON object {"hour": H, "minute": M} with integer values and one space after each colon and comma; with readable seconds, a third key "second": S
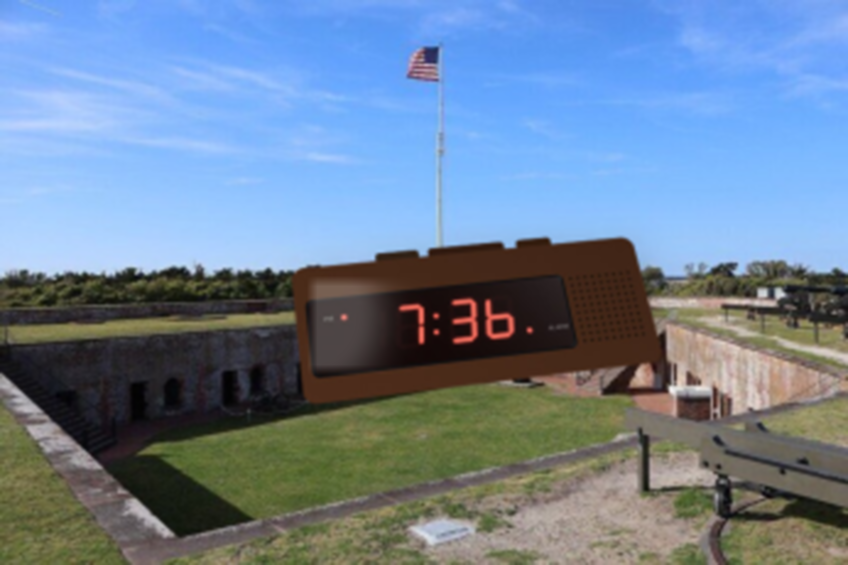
{"hour": 7, "minute": 36}
